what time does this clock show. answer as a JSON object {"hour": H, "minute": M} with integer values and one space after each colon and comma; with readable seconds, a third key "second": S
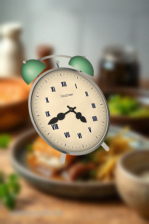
{"hour": 4, "minute": 42}
